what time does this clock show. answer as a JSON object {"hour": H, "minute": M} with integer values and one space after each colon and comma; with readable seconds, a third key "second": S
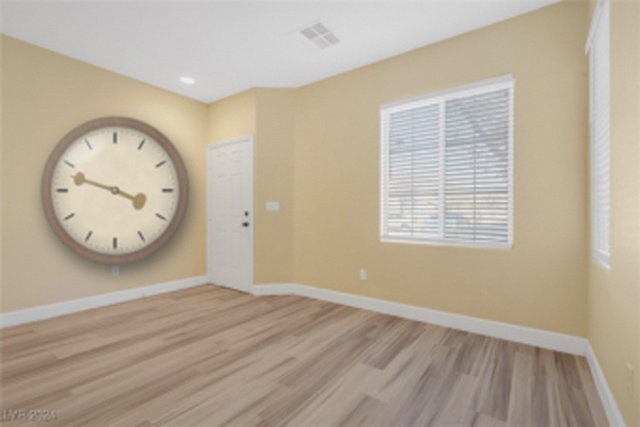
{"hour": 3, "minute": 48}
